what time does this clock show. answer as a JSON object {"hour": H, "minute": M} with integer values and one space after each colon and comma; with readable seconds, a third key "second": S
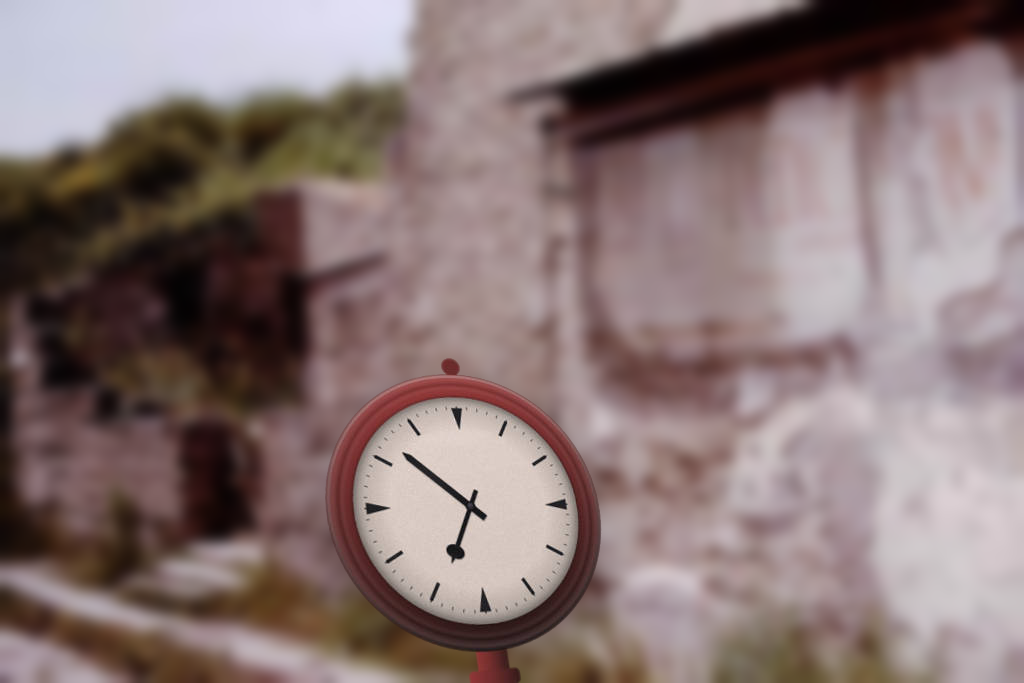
{"hour": 6, "minute": 52}
